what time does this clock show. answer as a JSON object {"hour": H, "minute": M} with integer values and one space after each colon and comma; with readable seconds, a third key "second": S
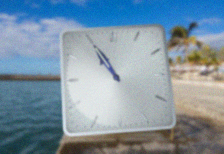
{"hour": 10, "minute": 55}
